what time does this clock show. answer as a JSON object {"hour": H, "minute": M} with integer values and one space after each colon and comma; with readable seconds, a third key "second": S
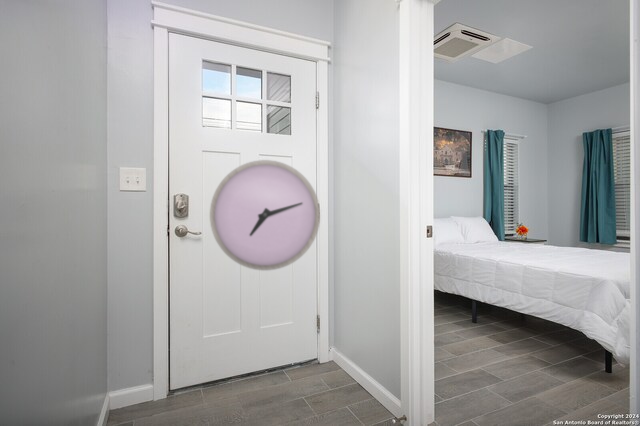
{"hour": 7, "minute": 12}
